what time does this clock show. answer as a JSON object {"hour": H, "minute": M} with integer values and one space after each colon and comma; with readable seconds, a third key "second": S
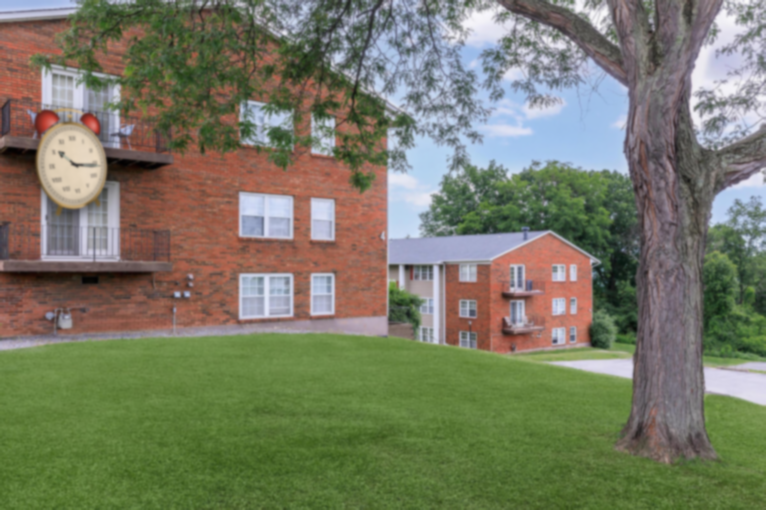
{"hour": 10, "minute": 16}
